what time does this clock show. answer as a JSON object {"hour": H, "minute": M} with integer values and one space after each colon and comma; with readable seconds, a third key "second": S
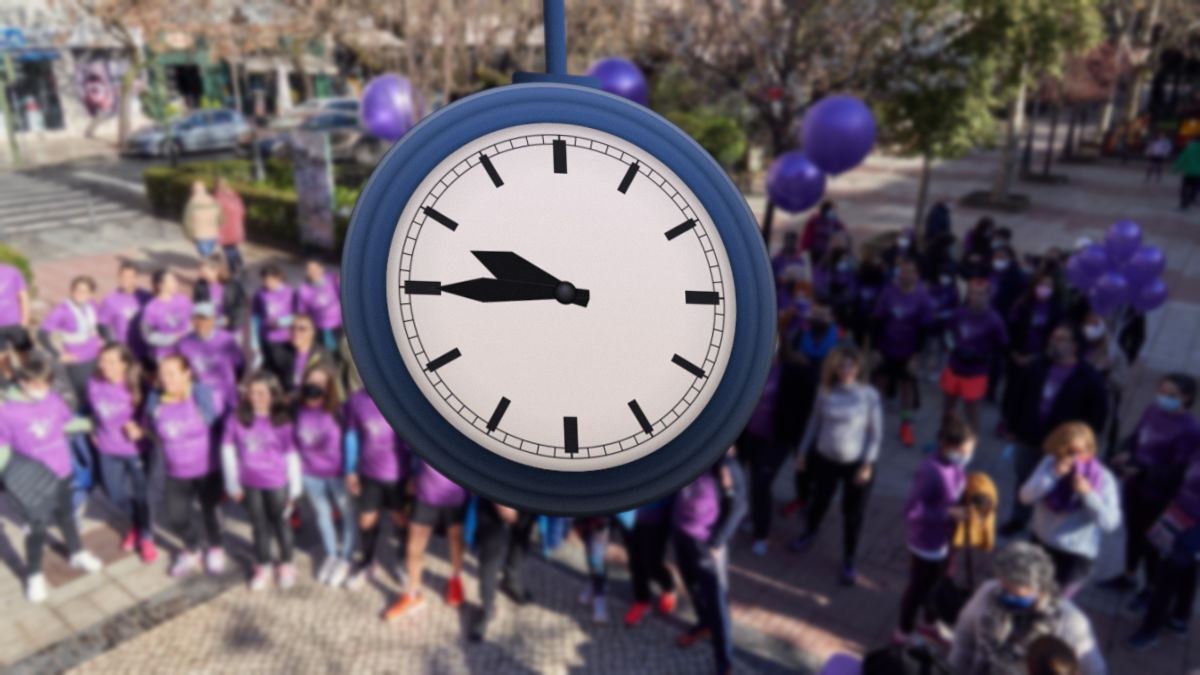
{"hour": 9, "minute": 45}
